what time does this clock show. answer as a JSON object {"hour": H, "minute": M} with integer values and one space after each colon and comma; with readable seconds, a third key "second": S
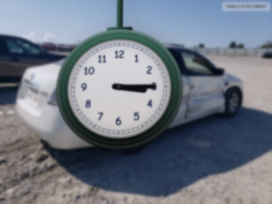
{"hour": 3, "minute": 15}
